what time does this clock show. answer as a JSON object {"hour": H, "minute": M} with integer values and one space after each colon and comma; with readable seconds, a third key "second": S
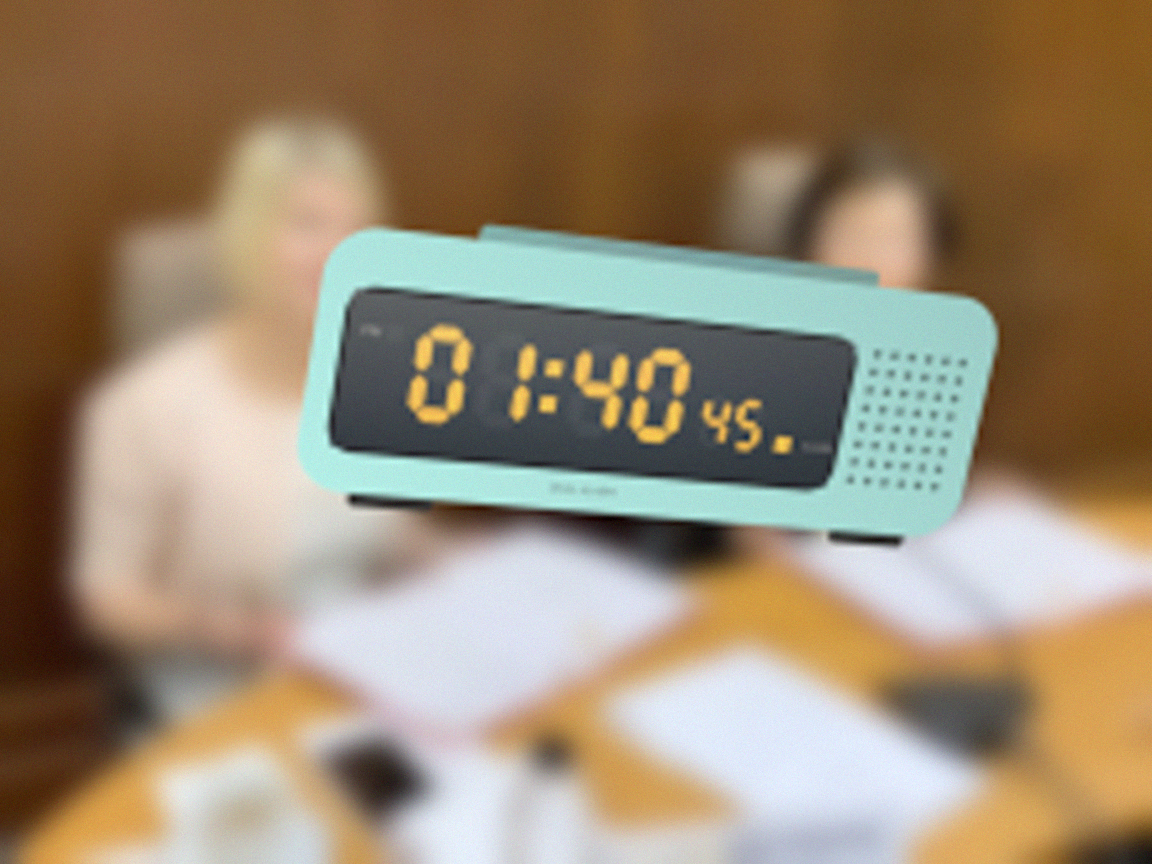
{"hour": 1, "minute": 40, "second": 45}
